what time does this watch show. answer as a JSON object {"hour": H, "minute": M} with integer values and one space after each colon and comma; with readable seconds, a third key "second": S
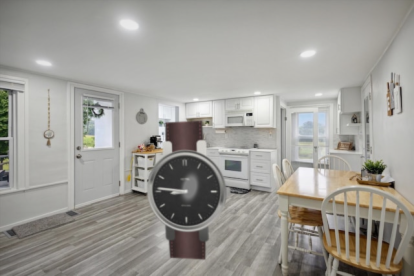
{"hour": 8, "minute": 46}
